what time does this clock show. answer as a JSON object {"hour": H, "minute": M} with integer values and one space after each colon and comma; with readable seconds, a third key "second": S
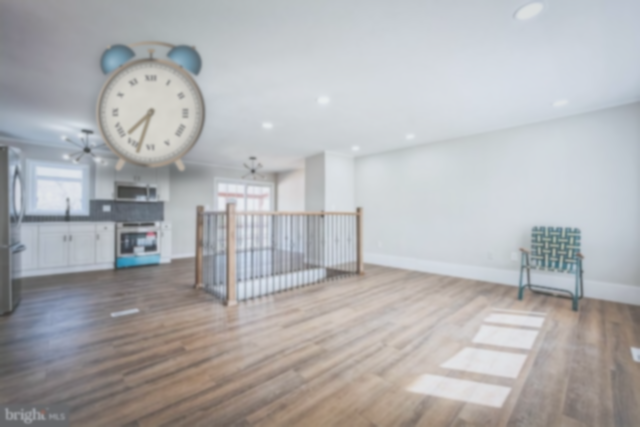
{"hour": 7, "minute": 33}
